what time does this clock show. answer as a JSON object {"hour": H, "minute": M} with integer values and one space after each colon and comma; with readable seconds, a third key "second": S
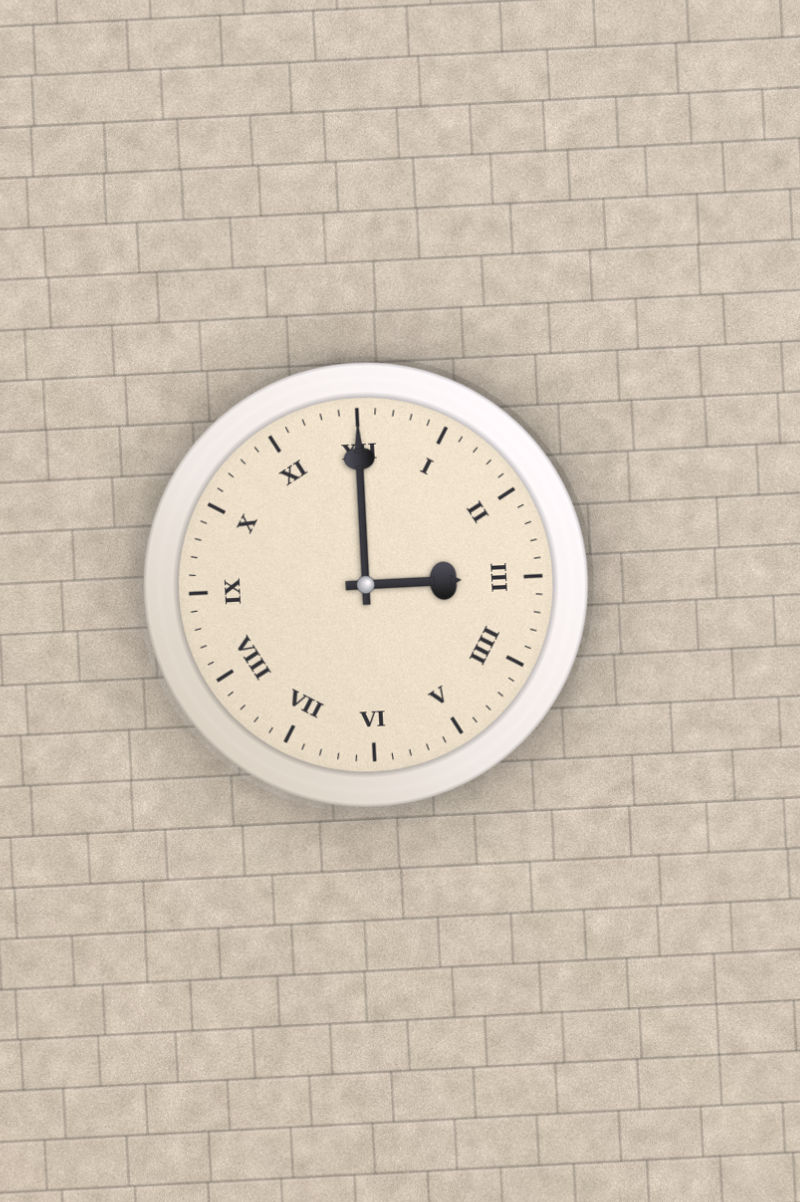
{"hour": 3, "minute": 0}
